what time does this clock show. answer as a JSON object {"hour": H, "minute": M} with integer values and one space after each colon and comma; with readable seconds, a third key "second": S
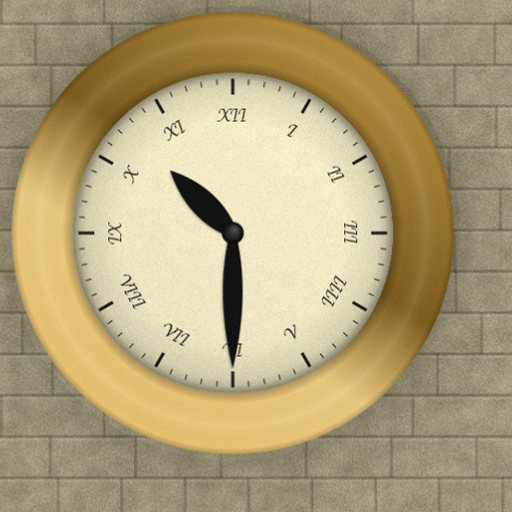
{"hour": 10, "minute": 30}
